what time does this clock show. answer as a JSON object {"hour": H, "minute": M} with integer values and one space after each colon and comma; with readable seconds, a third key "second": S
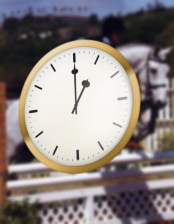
{"hour": 1, "minute": 0}
